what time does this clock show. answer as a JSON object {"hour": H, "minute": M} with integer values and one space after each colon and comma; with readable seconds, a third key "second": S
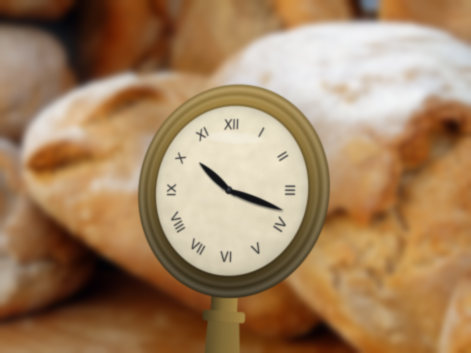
{"hour": 10, "minute": 18}
